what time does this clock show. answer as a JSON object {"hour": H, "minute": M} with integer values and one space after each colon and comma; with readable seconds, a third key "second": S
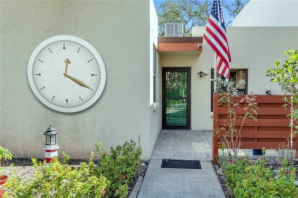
{"hour": 12, "minute": 20}
